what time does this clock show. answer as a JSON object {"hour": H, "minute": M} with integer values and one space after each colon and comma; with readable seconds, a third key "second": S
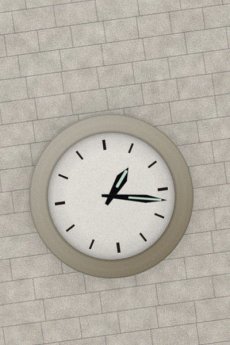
{"hour": 1, "minute": 17}
